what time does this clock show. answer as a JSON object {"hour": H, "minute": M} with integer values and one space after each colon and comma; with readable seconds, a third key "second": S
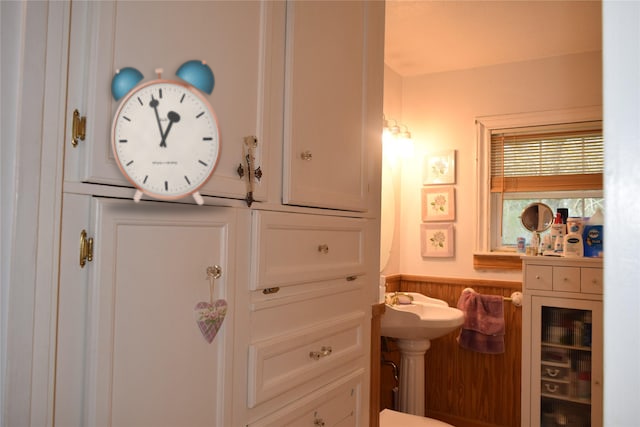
{"hour": 12, "minute": 58}
